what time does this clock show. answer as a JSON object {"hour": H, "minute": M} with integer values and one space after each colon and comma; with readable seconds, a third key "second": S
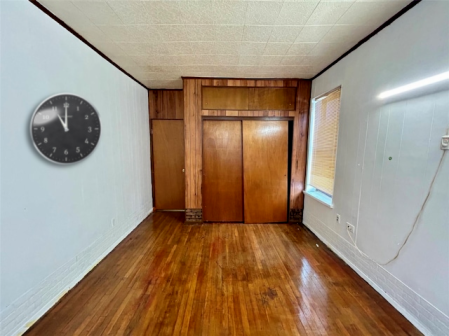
{"hour": 11, "minute": 0}
